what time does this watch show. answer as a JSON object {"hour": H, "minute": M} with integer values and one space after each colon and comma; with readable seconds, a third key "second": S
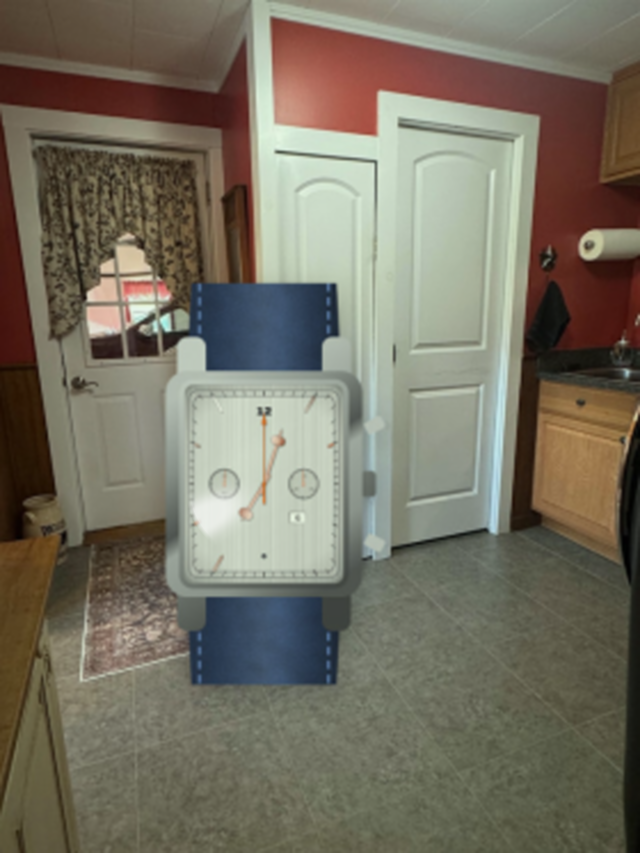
{"hour": 7, "minute": 3}
